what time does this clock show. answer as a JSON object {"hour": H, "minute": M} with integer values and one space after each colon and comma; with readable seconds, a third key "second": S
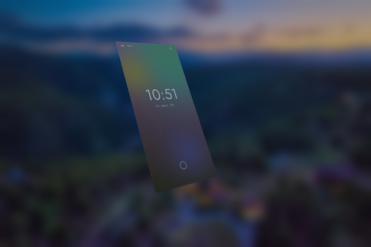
{"hour": 10, "minute": 51}
